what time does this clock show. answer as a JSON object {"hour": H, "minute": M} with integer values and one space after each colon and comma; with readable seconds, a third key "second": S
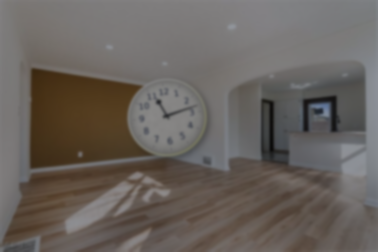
{"hour": 11, "minute": 13}
